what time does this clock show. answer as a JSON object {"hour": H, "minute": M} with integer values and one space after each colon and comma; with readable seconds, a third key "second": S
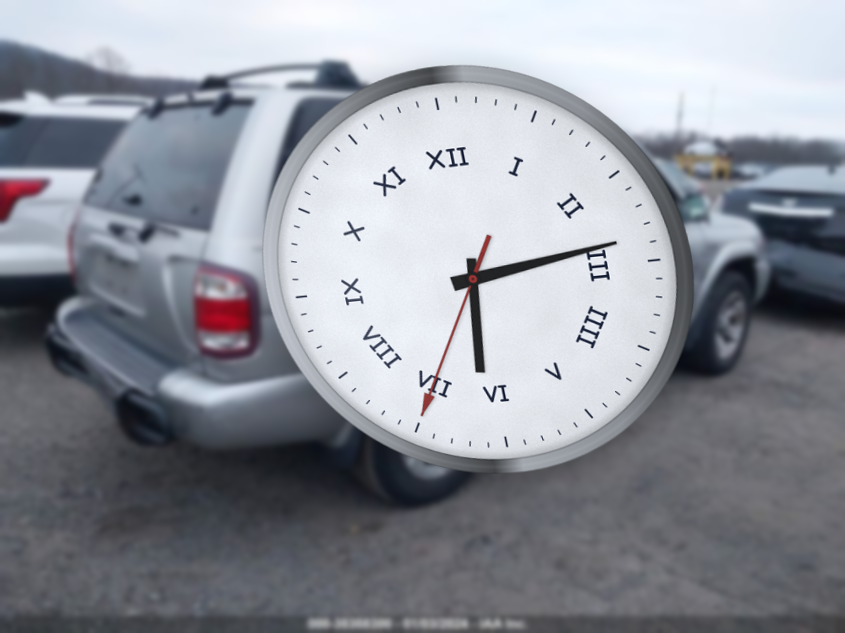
{"hour": 6, "minute": 13, "second": 35}
